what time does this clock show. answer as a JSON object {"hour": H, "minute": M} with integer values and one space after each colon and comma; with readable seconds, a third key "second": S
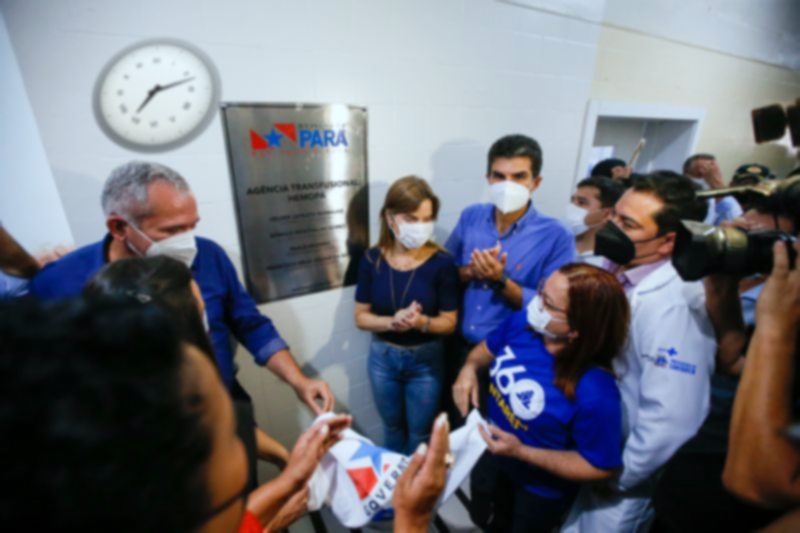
{"hour": 7, "minute": 12}
